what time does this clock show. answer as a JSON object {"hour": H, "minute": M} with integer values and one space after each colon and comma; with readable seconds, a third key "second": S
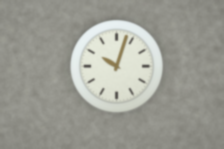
{"hour": 10, "minute": 3}
